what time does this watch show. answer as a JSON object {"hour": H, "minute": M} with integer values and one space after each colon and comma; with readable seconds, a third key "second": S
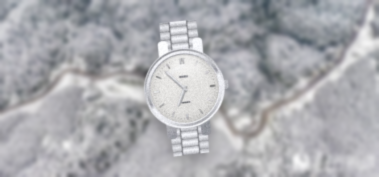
{"hour": 6, "minute": 53}
